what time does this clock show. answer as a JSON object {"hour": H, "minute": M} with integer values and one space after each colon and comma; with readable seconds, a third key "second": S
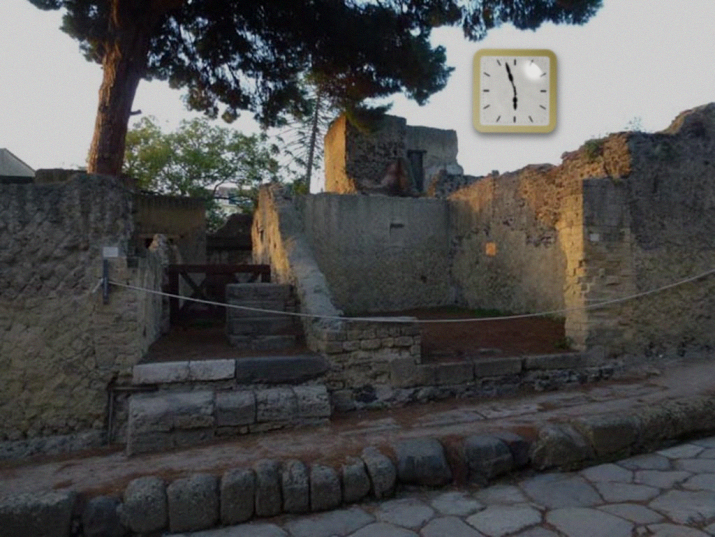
{"hour": 5, "minute": 57}
